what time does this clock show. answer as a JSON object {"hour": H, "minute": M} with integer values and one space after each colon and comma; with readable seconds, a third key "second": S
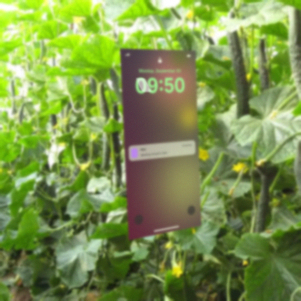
{"hour": 9, "minute": 50}
